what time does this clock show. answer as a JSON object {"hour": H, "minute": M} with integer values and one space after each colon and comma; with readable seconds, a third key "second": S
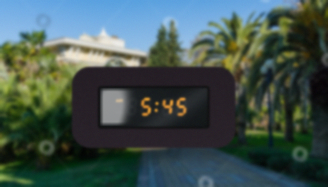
{"hour": 5, "minute": 45}
